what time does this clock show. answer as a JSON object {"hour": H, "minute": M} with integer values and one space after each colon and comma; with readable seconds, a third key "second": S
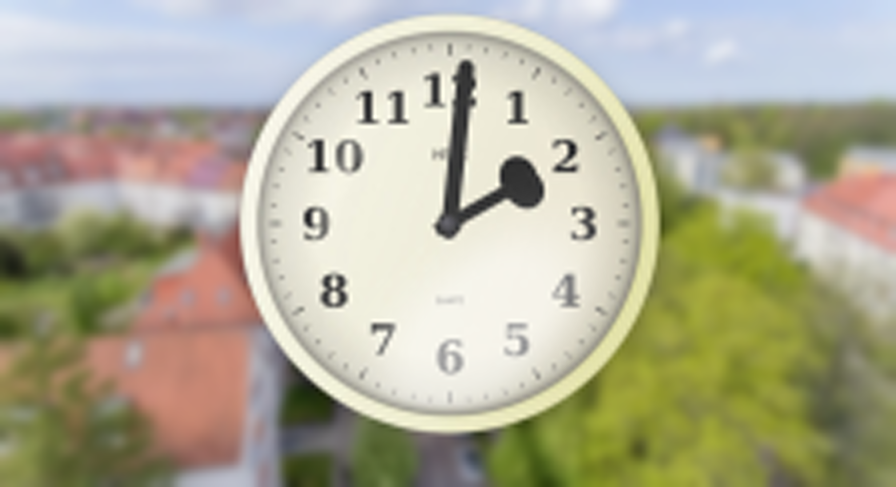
{"hour": 2, "minute": 1}
